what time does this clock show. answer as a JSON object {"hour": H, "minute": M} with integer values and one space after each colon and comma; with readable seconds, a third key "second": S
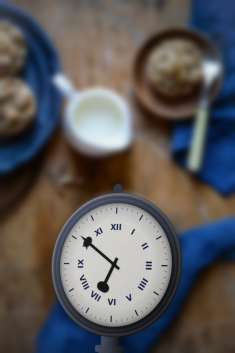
{"hour": 6, "minute": 51}
